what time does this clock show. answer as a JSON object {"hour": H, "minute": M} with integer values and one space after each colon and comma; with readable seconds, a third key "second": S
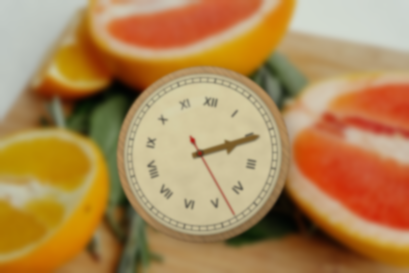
{"hour": 2, "minute": 10, "second": 23}
